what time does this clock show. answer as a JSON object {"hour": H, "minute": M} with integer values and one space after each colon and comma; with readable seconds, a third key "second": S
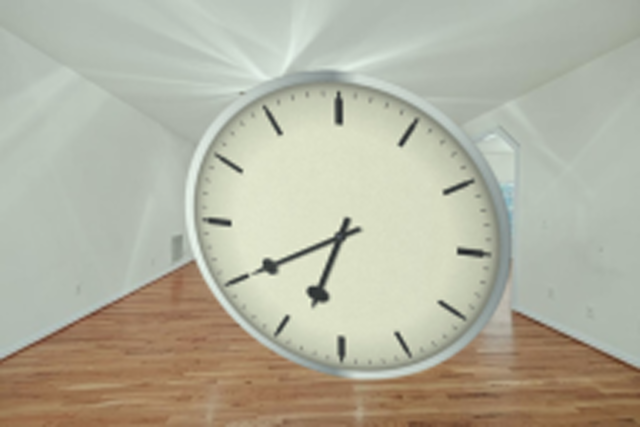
{"hour": 6, "minute": 40}
